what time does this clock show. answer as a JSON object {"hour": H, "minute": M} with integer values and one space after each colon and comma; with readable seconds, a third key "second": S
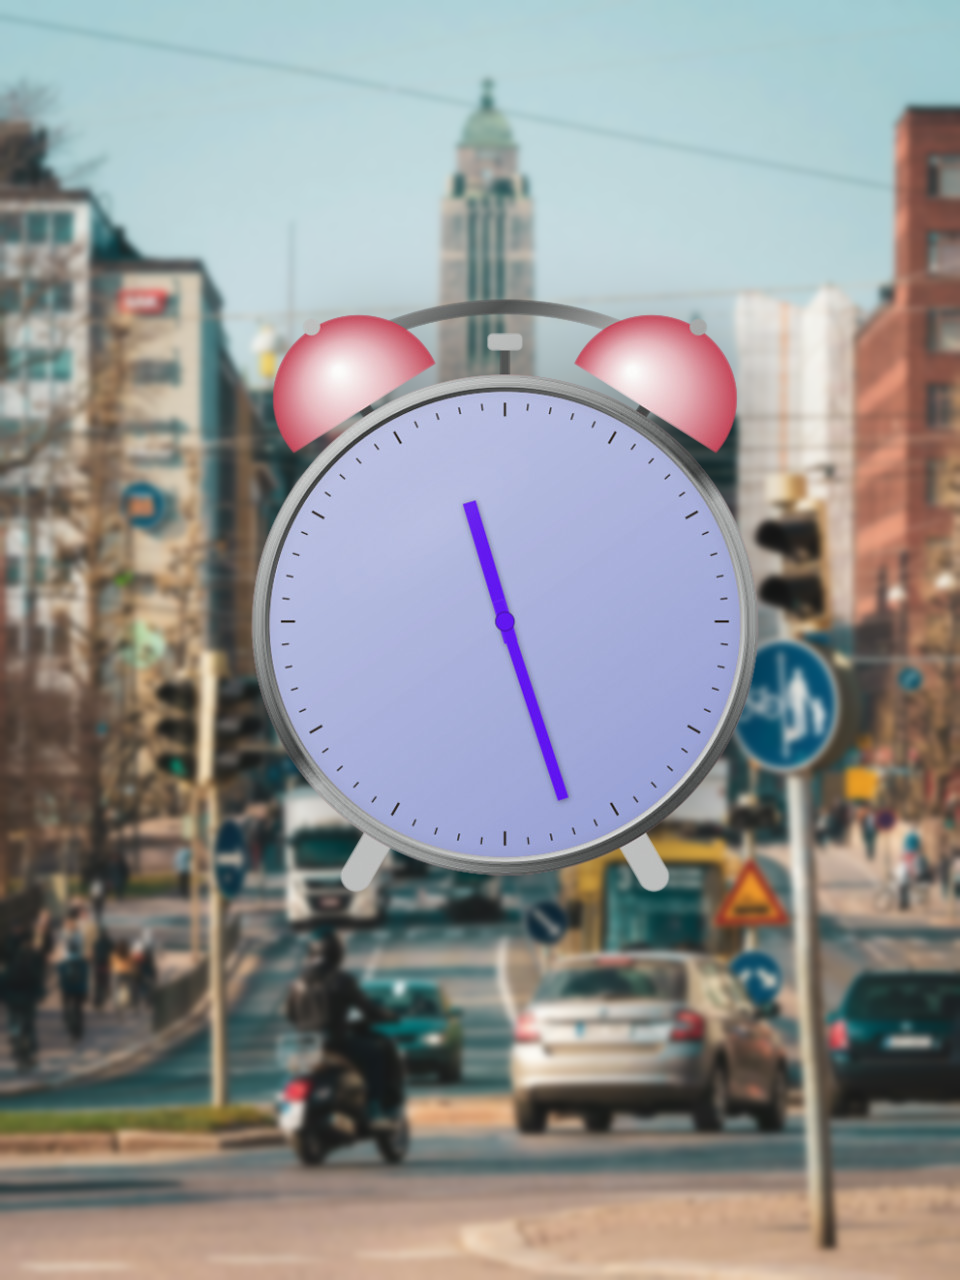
{"hour": 11, "minute": 27}
